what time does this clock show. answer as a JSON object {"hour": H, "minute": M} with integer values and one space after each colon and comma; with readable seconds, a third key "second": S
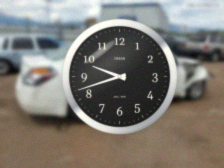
{"hour": 9, "minute": 42}
